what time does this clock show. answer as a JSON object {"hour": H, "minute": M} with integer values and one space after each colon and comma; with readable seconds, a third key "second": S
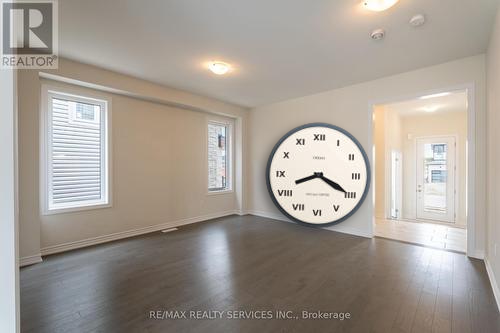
{"hour": 8, "minute": 20}
